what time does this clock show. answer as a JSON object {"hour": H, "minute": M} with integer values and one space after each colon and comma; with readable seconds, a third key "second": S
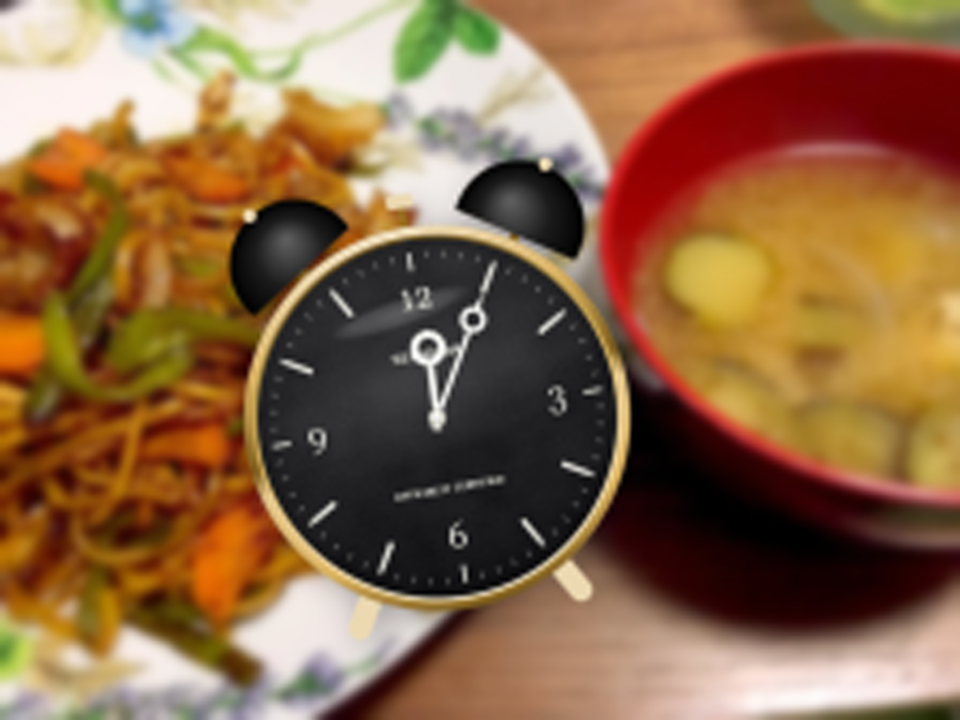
{"hour": 12, "minute": 5}
